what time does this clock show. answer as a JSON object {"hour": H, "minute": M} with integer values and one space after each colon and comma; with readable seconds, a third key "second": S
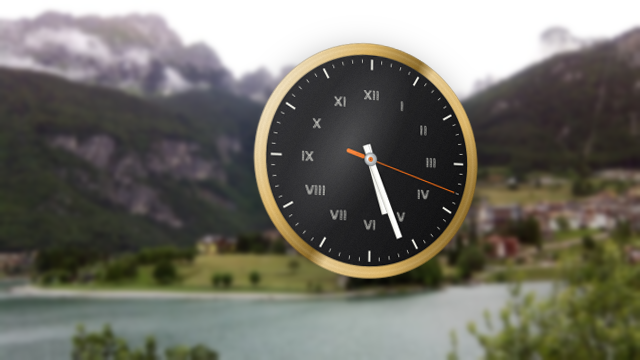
{"hour": 5, "minute": 26, "second": 18}
